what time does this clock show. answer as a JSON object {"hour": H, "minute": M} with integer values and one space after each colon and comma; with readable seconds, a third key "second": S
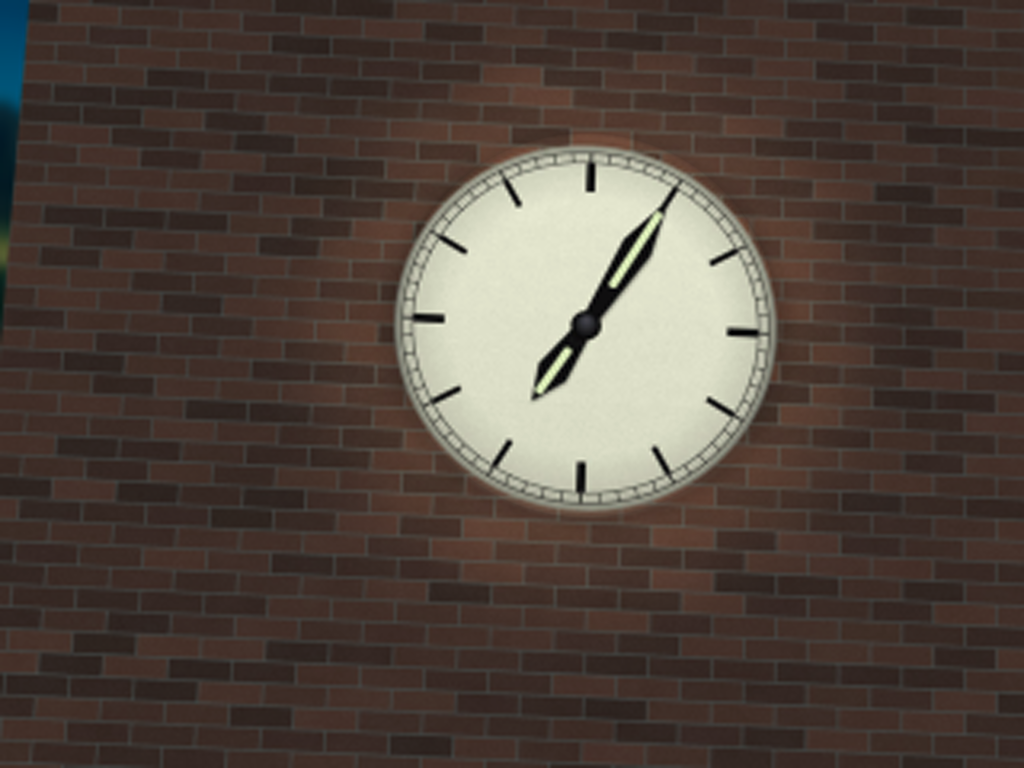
{"hour": 7, "minute": 5}
